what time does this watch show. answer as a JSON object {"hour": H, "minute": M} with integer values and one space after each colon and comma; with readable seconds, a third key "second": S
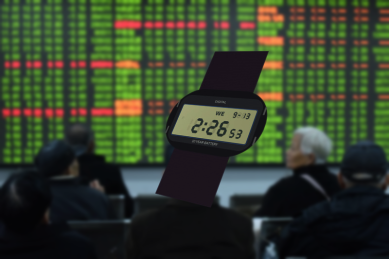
{"hour": 2, "minute": 26, "second": 53}
